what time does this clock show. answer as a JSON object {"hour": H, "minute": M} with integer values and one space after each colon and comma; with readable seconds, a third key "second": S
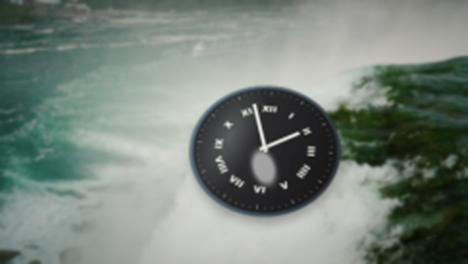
{"hour": 1, "minute": 57}
